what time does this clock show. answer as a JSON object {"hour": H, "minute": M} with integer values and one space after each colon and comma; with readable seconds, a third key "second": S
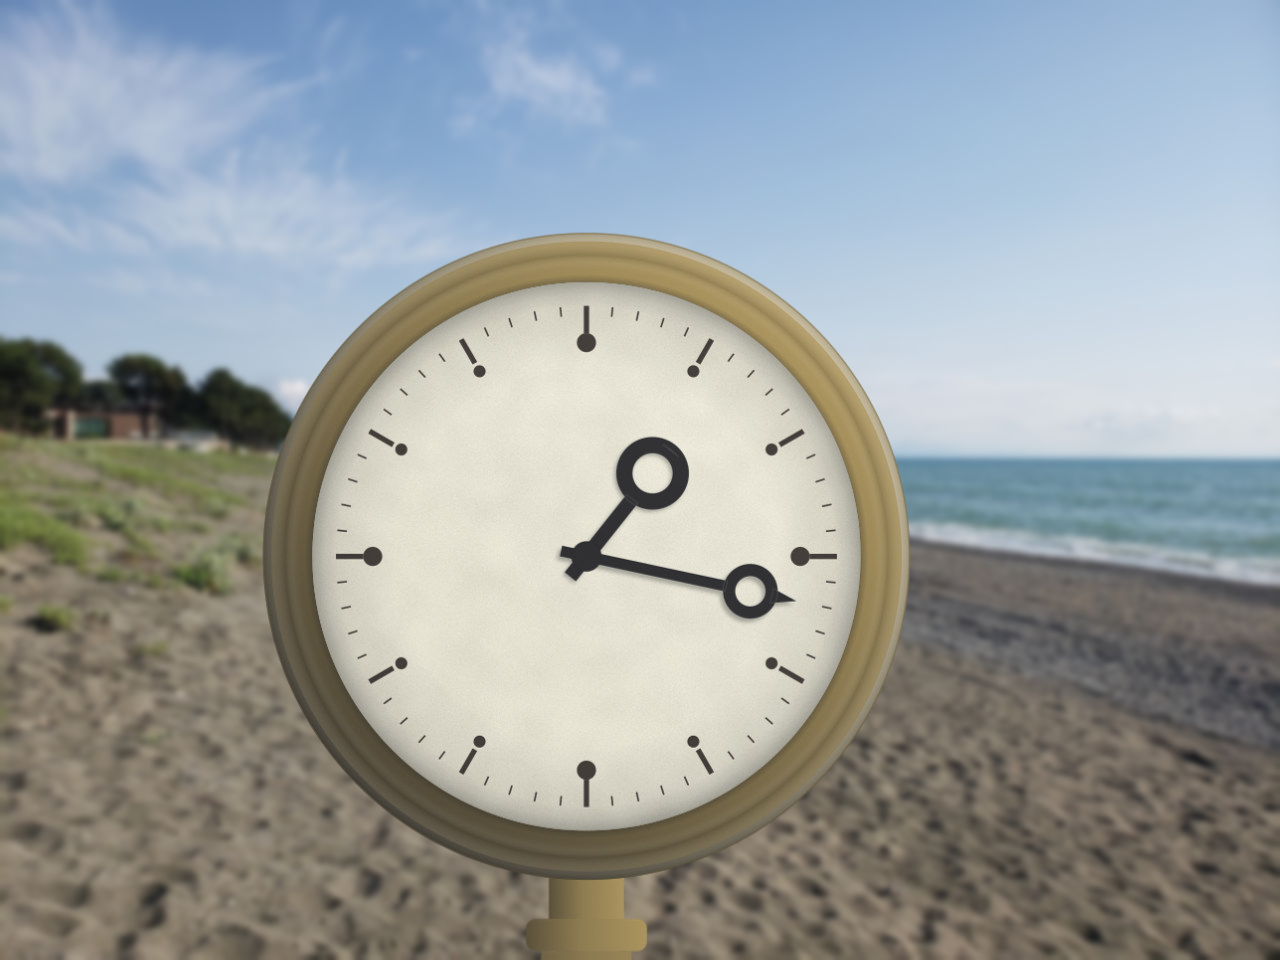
{"hour": 1, "minute": 17}
